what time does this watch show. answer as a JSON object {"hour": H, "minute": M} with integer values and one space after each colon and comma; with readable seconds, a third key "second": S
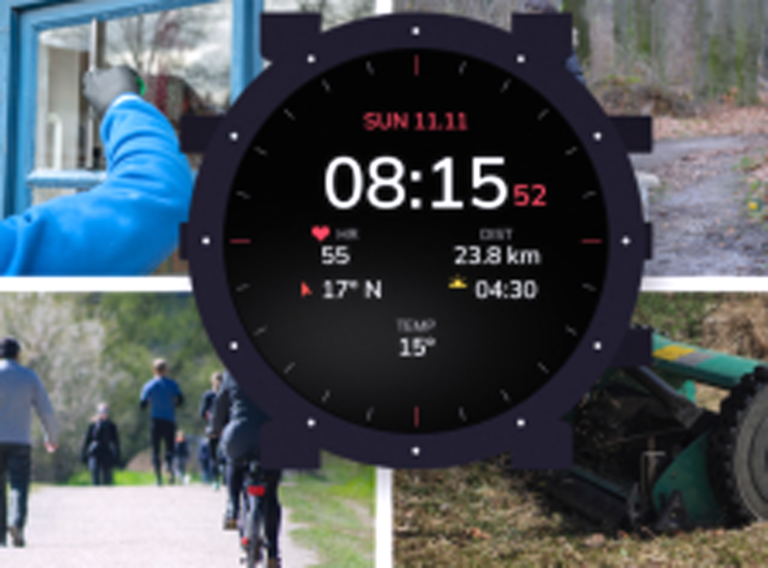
{"hour": 8, "minute": 15, "second": 52}
